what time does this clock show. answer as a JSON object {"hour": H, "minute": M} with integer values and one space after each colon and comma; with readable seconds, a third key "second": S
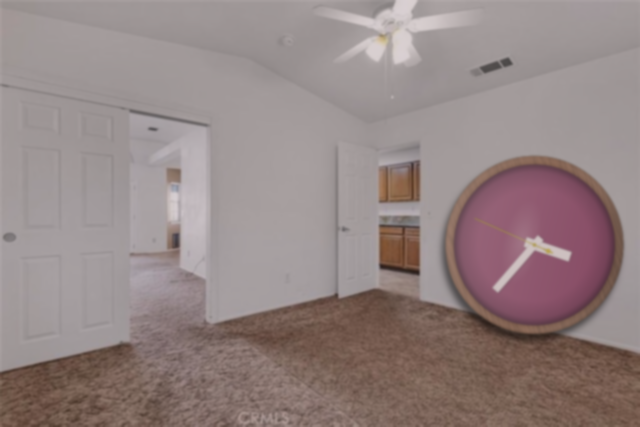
{"hour": 3, "minute": 36, "second": 49}
